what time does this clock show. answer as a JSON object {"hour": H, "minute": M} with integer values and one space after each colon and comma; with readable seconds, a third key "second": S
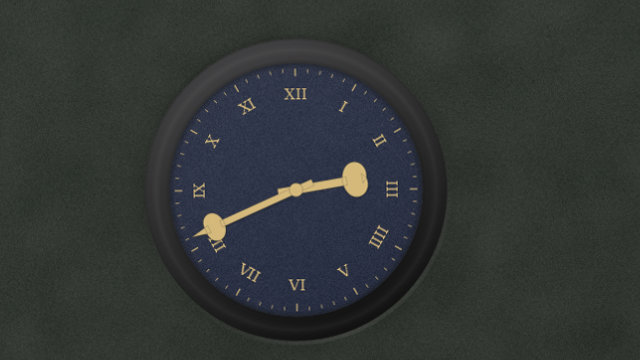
{"hour": 2, "minute": 41}
